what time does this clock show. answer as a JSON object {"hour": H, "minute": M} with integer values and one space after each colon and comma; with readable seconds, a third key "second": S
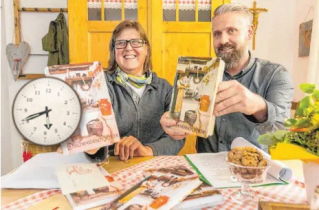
{"hour": 5, "minute": 41}
